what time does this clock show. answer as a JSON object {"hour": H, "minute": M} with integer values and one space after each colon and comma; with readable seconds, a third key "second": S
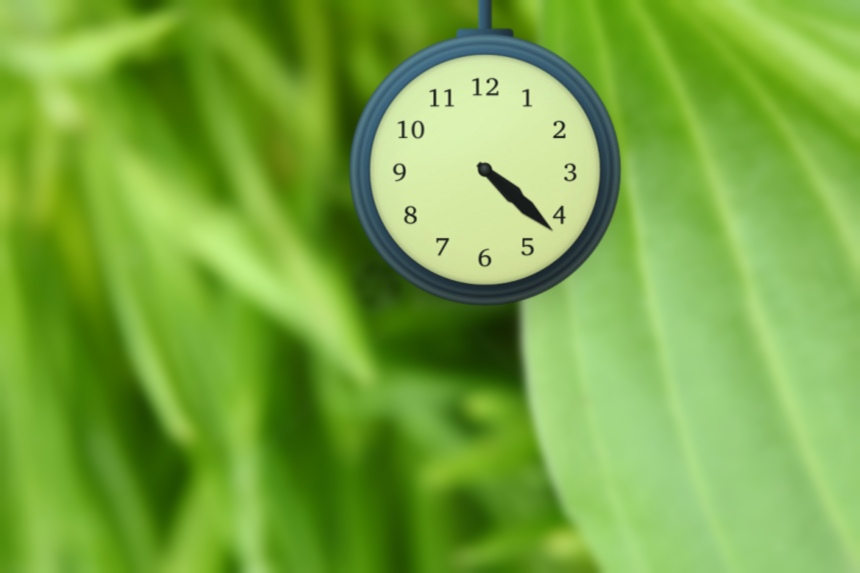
{"hour": 4, "minute": 22}
